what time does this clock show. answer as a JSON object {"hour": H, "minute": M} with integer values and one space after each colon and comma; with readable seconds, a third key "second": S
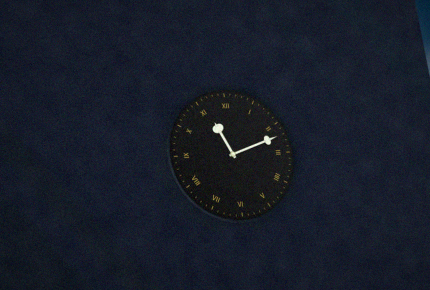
{"hour": 11, "minute": 12}
